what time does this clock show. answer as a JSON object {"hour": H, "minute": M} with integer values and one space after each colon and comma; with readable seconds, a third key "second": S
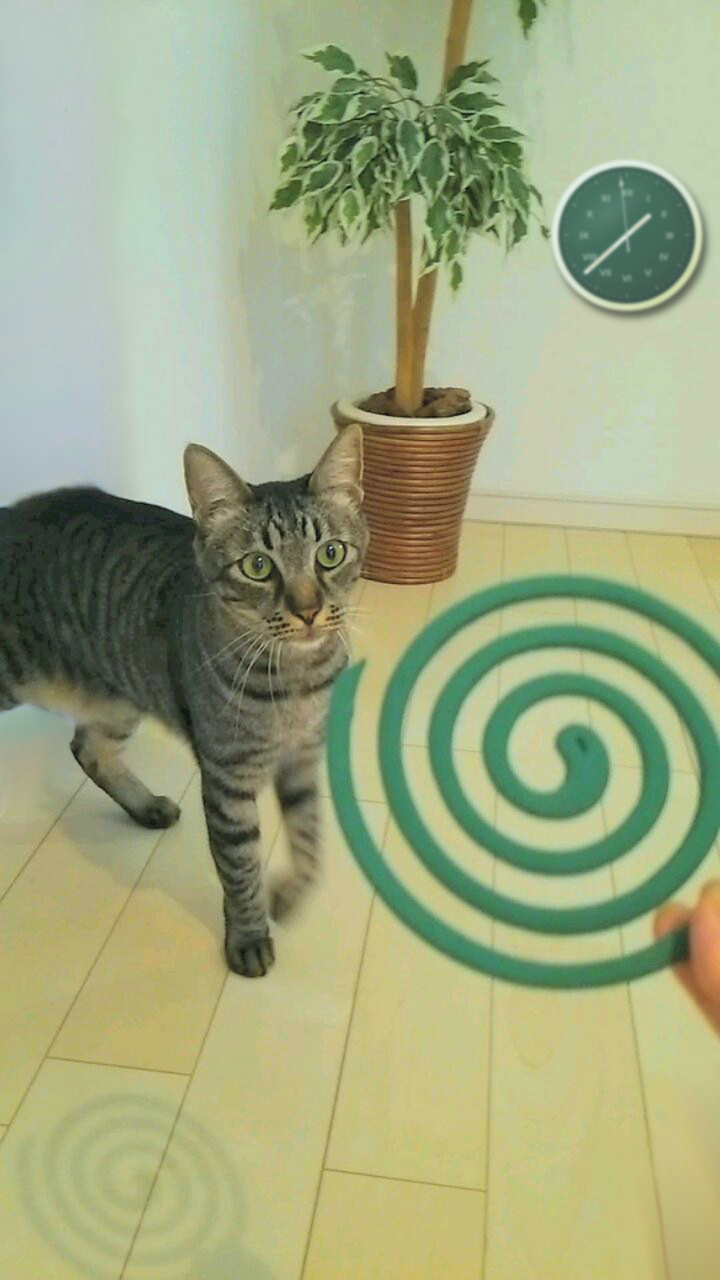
{"hour": 1, "minute": 37, "second": 59}
